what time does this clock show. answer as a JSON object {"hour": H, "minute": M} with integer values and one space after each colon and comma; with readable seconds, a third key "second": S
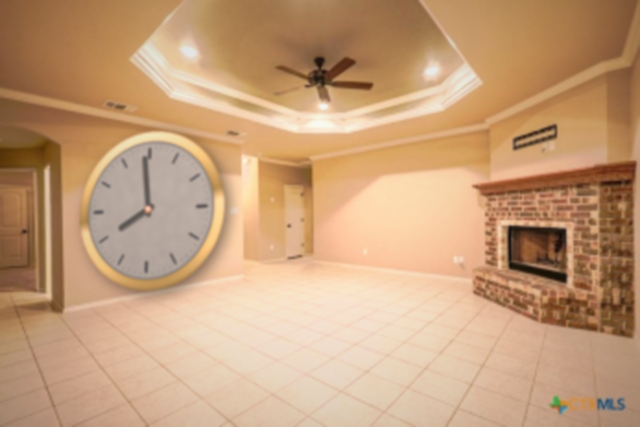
{"hour": 7, "minute": 59}
